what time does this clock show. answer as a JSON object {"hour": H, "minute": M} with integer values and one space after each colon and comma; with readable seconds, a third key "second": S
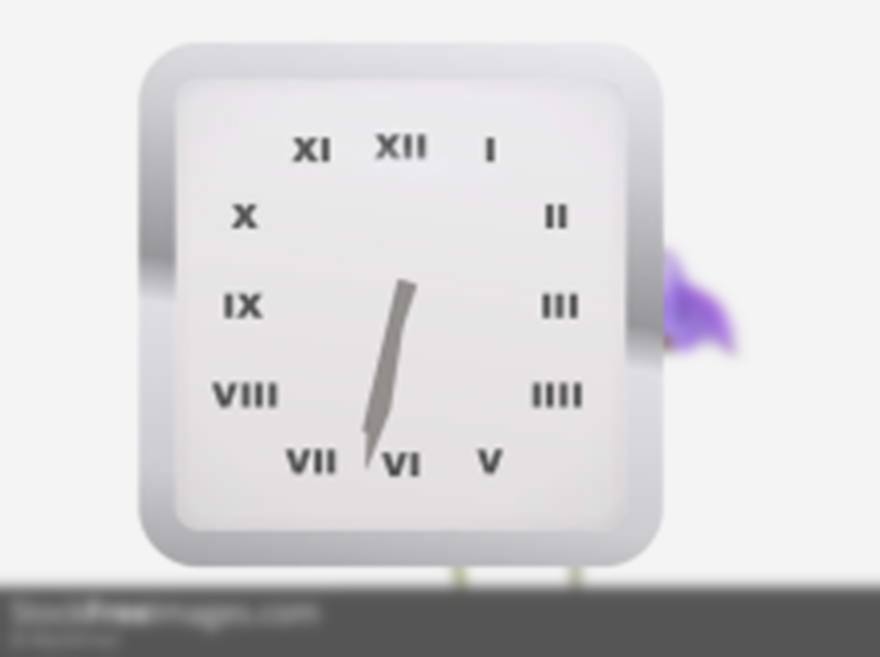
{"hour": 6, "minute": 32}
